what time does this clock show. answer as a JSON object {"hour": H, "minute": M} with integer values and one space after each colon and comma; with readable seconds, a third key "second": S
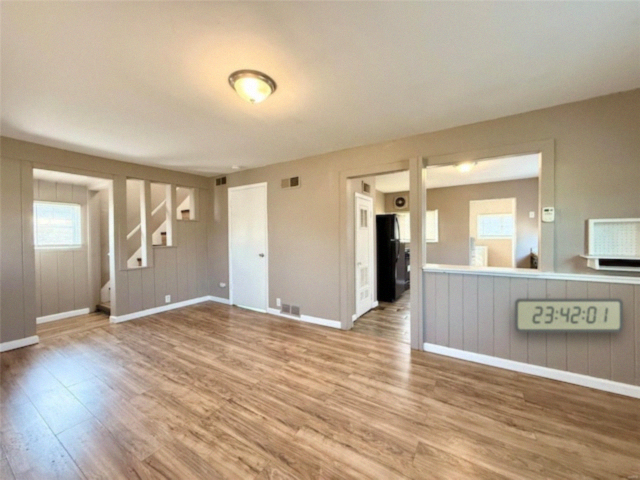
{"hour": 23, "minute": 42, "second": 1}
